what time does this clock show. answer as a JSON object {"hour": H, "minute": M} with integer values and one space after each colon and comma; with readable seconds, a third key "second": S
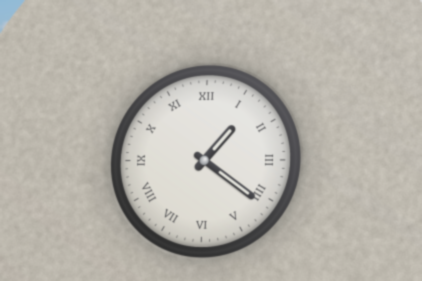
{"hour": 1, "minute": 21}
